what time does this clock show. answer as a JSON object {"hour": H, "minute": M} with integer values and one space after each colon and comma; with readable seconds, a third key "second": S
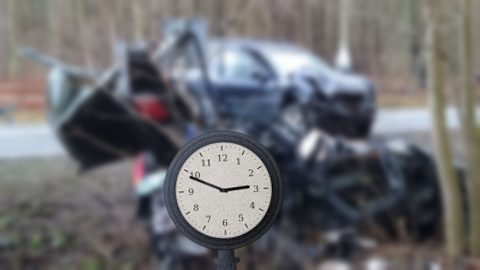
{"hour": 2, "minute": 49}
